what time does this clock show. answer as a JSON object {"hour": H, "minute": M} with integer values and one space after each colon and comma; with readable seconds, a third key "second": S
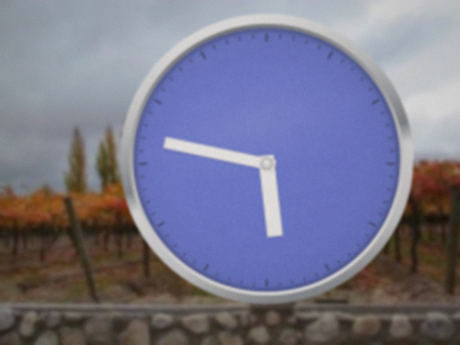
{"hour": 5, "minute": 47}
